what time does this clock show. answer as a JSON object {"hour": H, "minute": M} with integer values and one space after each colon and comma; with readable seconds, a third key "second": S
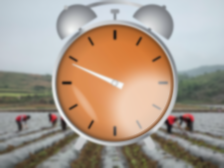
{"hour": 9, "minute": 49}
